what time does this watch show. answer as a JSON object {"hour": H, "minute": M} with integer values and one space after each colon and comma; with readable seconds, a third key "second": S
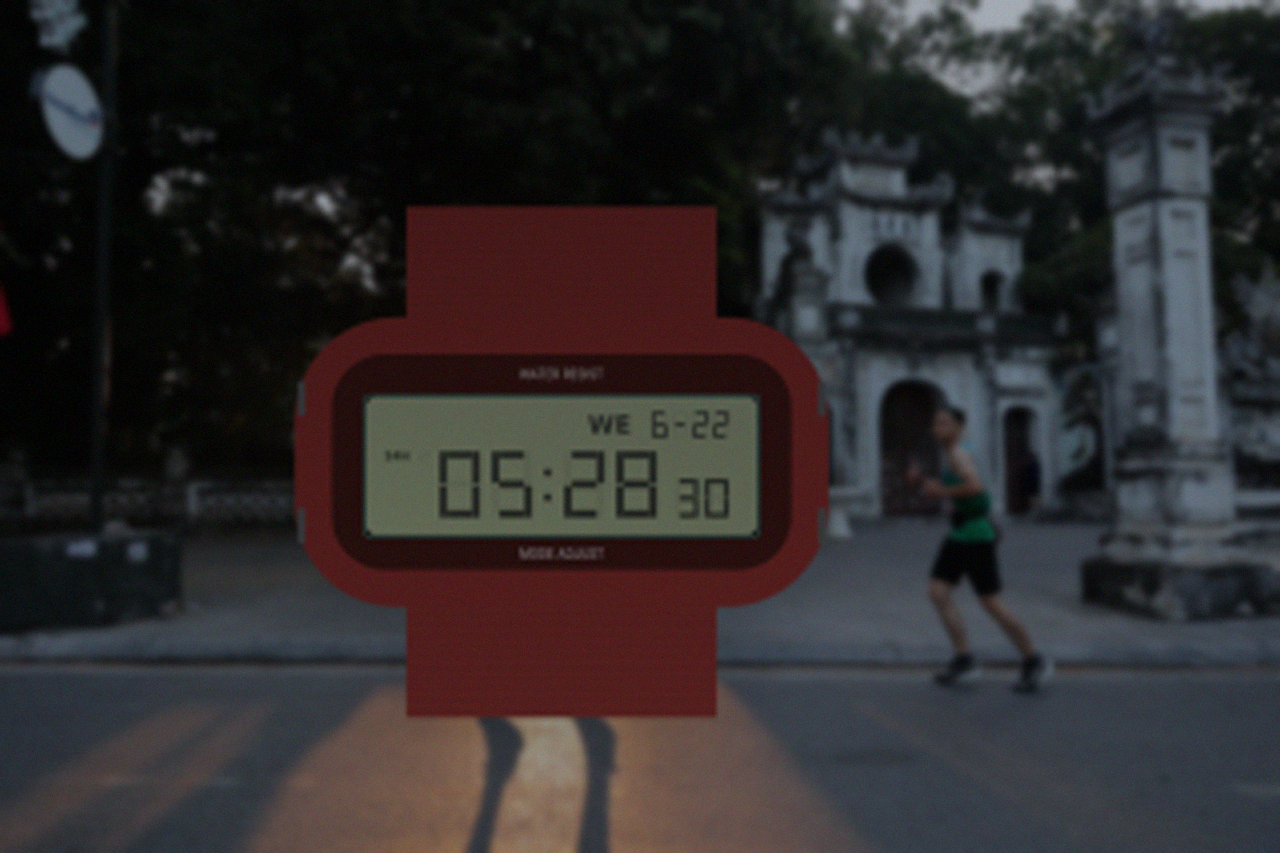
{"hour": 5, "minute": 28, "second": 30}
